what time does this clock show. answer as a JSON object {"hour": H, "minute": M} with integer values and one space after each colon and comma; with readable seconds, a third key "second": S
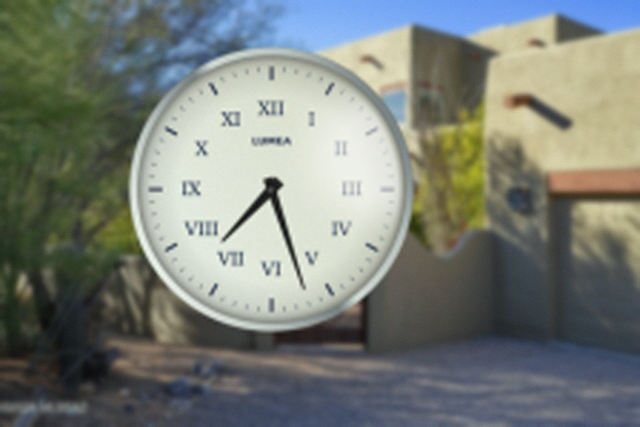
{"hour": 7, "minute": 27}
